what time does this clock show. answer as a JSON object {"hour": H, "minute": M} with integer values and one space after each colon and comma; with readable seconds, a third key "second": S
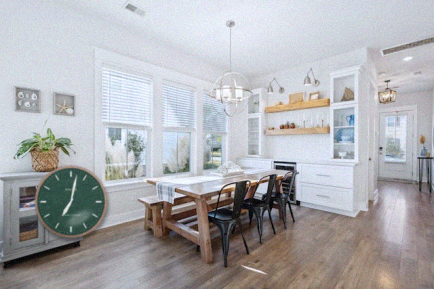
{"hour": 7, "minute": 2}
